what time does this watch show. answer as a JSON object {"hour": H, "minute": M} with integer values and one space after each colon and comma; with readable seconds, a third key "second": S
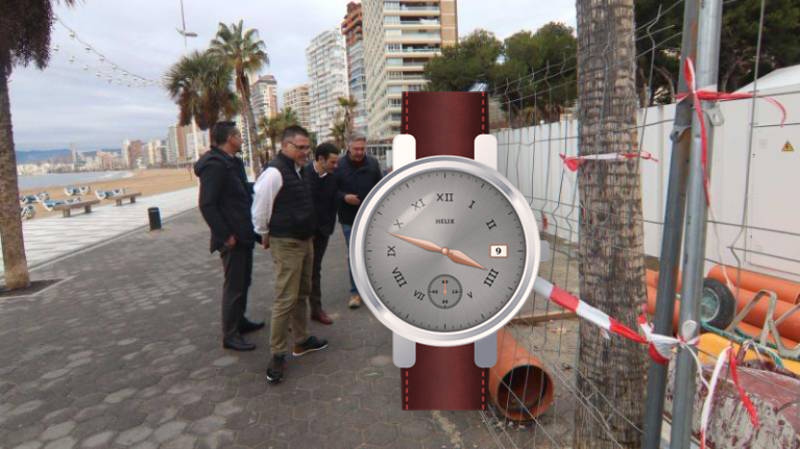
{"hour": 3, "minute": 48}
